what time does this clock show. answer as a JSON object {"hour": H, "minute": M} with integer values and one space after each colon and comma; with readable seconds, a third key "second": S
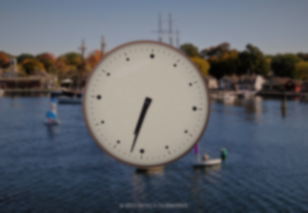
{"hour": 6, "minute": 32}
